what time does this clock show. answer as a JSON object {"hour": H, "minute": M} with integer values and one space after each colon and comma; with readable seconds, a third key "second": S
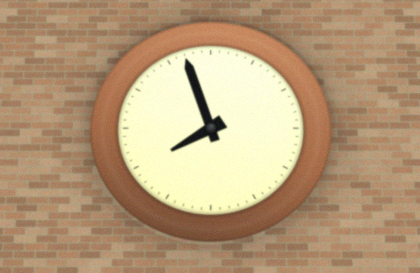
{"hour": 7, "minute": 57}
